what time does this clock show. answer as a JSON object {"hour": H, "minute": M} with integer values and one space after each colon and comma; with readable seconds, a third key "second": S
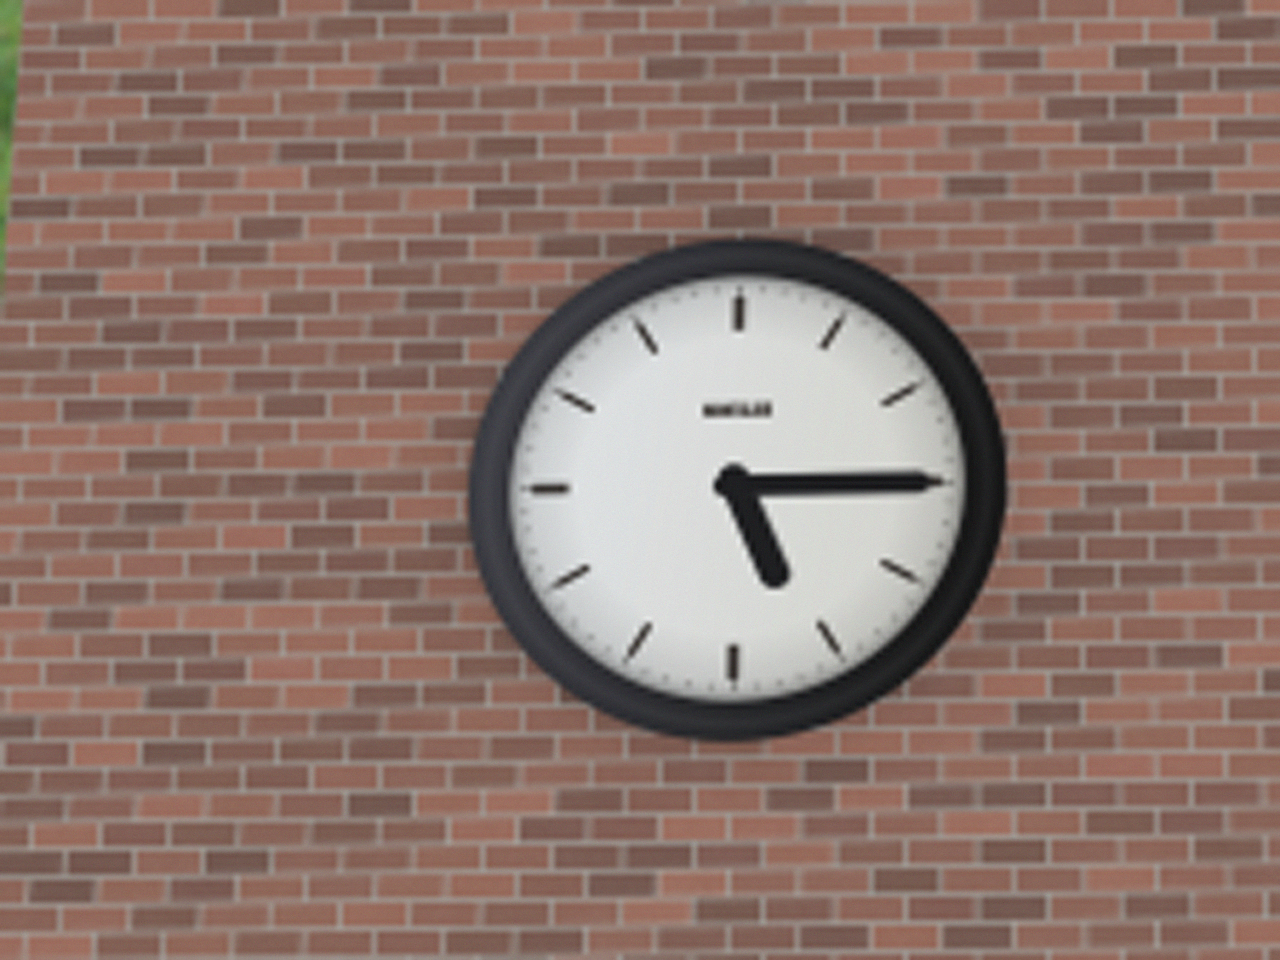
{"hour": 5, "minute": 15}
